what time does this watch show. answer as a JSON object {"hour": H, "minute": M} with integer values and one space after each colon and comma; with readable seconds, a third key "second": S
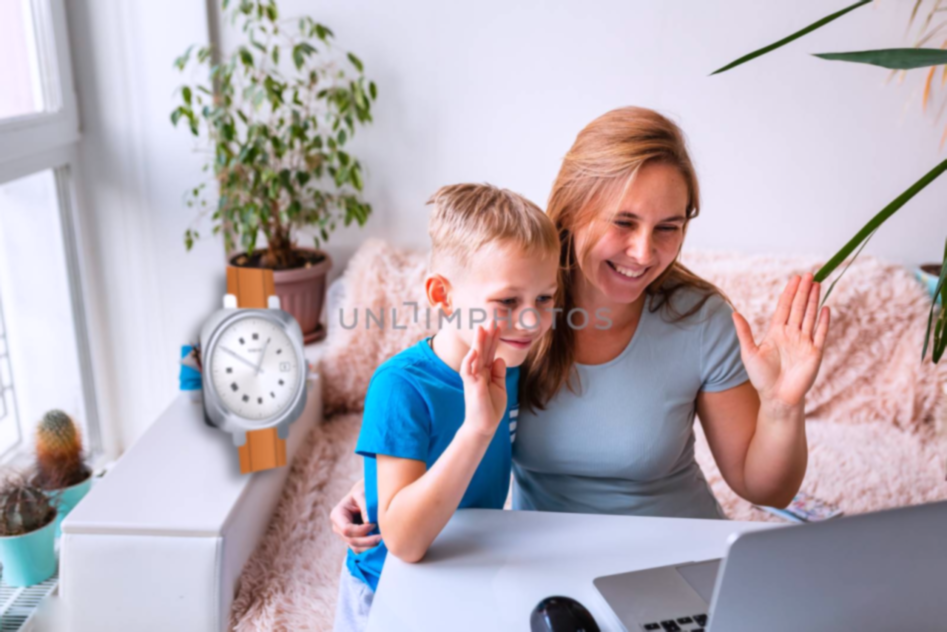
{"hour": 12, "minute": 50}
